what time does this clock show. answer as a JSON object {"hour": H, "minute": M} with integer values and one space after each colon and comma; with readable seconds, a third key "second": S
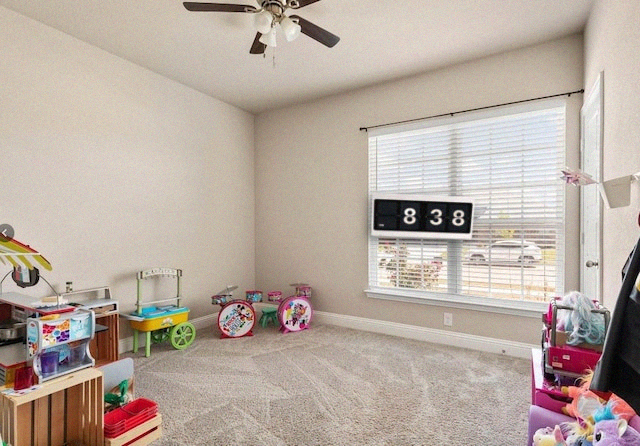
{"hour": 8, "minute": 38}
